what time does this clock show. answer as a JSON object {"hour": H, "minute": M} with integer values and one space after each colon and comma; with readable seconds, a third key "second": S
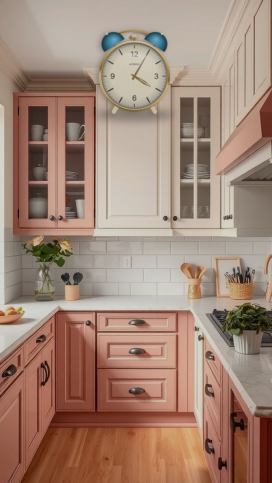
{"hour": 4, "minute": 5}
